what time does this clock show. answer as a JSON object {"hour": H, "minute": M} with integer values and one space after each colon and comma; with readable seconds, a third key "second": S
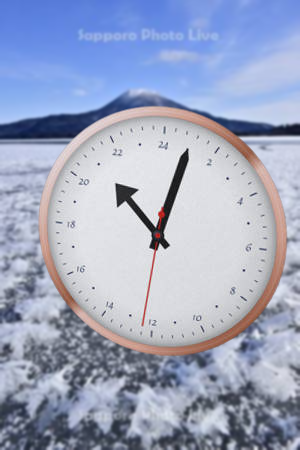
{"hour": 21, "minute": 2, "second": 31}
